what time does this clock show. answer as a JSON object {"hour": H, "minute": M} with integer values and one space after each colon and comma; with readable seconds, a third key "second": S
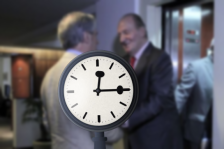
{"hour": 12, "minute": 15}
